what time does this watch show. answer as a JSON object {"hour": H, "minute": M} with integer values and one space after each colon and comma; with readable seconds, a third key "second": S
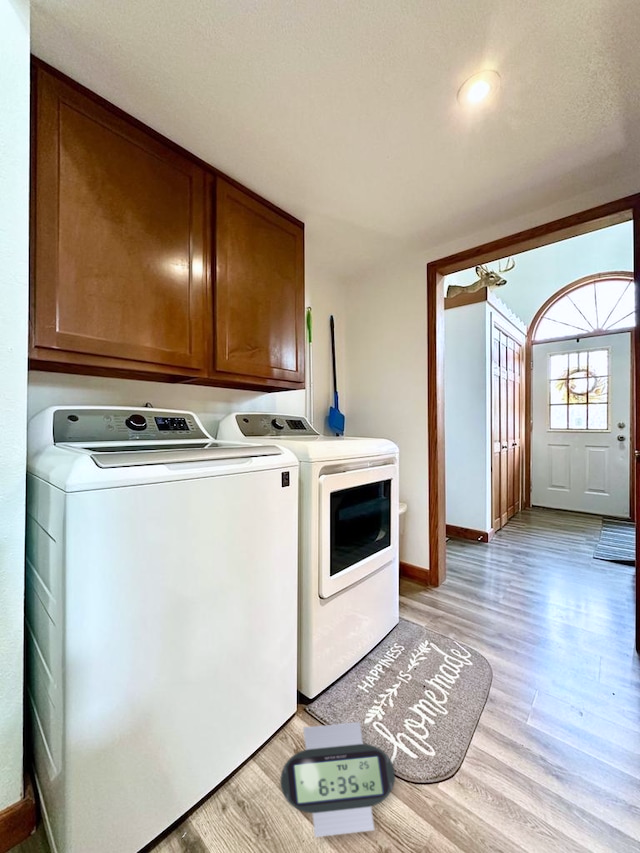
{"hour": 6, "minute": 35, "second": 42}
